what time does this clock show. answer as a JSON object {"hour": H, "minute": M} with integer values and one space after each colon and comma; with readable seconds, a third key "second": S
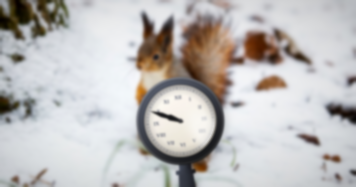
{"hour": 9, "minute": 49}
